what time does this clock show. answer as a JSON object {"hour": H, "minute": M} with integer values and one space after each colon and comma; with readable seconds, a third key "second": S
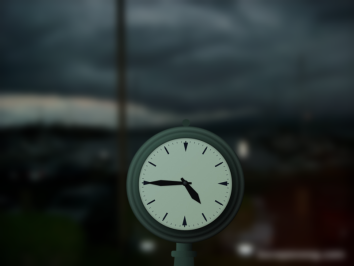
{"hour": 4, "minute": 45}
